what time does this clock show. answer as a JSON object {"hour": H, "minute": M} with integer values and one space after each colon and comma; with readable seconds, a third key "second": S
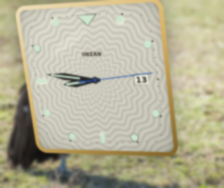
{"hour": 8, "minute": 46, "second": 14}
